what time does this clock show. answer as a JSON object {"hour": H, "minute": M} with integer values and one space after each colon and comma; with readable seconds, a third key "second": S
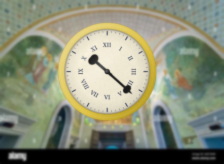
{"hour": 10, "minute": 22}
